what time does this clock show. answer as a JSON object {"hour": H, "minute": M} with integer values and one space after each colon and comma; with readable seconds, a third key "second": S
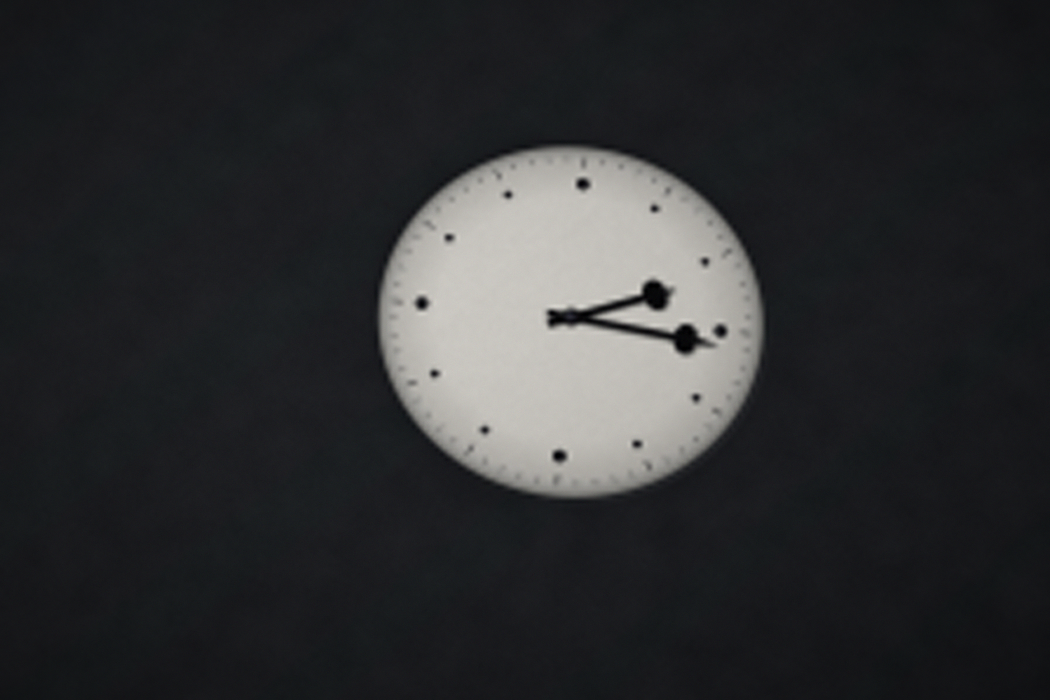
{"hour": 2, "minute": 16}
